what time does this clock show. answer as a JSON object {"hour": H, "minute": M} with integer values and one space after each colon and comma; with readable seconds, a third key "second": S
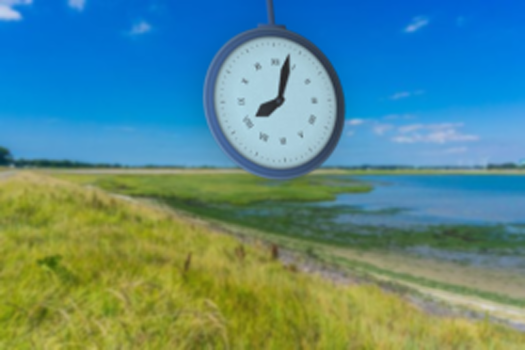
{"hour": 8, "minute": 3}
